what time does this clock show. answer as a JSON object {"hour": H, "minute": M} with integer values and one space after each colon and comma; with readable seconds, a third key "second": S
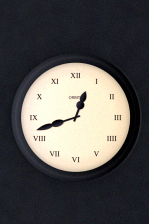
{"hour": 12, "minute": 42}
